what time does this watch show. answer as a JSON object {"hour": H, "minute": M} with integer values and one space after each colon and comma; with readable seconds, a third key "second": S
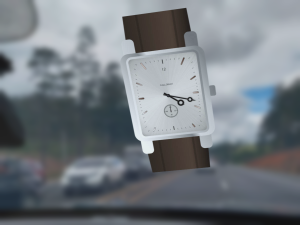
{"hour": 4, "minute": 18}
